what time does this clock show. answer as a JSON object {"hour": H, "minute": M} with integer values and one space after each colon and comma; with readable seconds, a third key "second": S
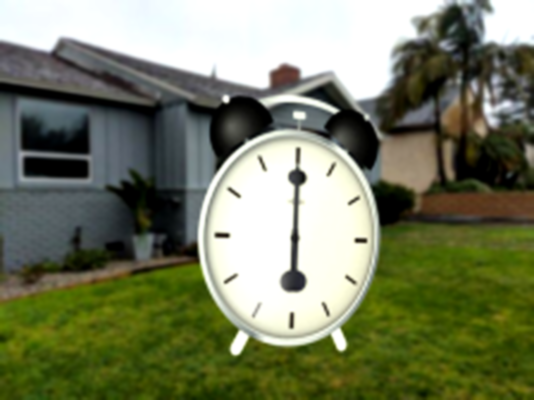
{"hour": 6, "minute": 0}
